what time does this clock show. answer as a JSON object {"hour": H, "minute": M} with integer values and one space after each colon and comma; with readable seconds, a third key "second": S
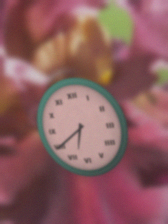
{"hour": 6, "minute": 40}
